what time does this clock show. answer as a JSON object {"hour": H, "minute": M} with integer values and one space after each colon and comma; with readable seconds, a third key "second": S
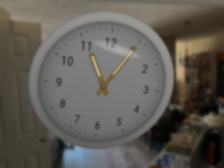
{"hour": 11, "minute": 5}
